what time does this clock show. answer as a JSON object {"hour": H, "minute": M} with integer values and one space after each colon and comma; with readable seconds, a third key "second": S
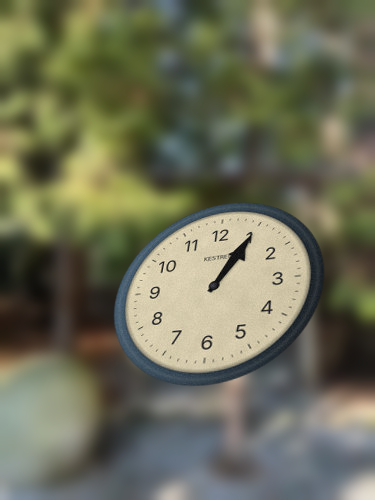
{"hour": 1, "minute": 5}
